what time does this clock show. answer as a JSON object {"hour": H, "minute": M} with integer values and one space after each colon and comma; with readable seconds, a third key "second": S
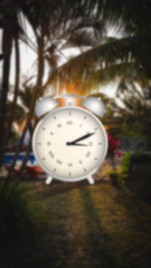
{"hour": 3, "minute": 11}
